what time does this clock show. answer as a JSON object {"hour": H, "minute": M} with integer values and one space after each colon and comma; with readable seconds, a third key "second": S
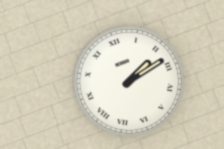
{"hour": 2, "minute": 13}
